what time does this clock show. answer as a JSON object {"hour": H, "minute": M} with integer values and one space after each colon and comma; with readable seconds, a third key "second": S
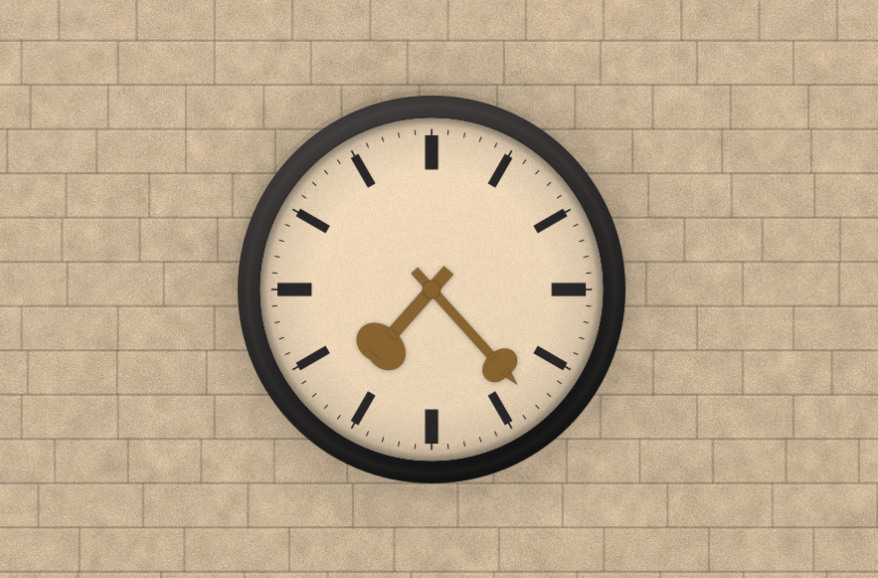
{"hour": 7, "minute": 23}
